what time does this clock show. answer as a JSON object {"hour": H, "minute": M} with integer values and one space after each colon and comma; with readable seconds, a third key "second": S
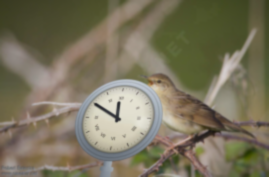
{"hour": 11, "minute": 50}
